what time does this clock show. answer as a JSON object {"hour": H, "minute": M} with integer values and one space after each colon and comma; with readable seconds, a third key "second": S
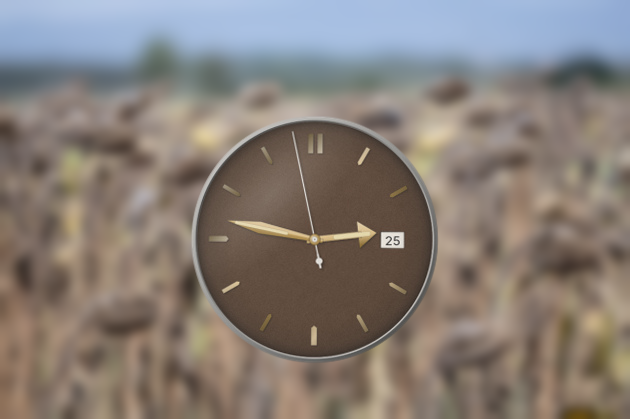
{"hour": 2, "minute": 46, "second": 58}
